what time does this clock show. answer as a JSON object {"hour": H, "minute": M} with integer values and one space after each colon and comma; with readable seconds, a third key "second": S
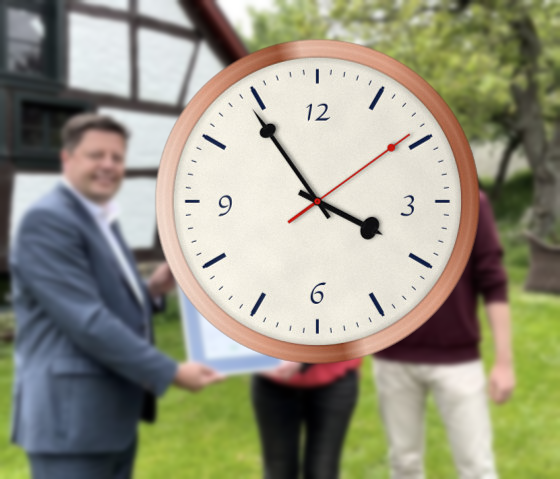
{"hour": 3, "minute": 54, "second": 9}
